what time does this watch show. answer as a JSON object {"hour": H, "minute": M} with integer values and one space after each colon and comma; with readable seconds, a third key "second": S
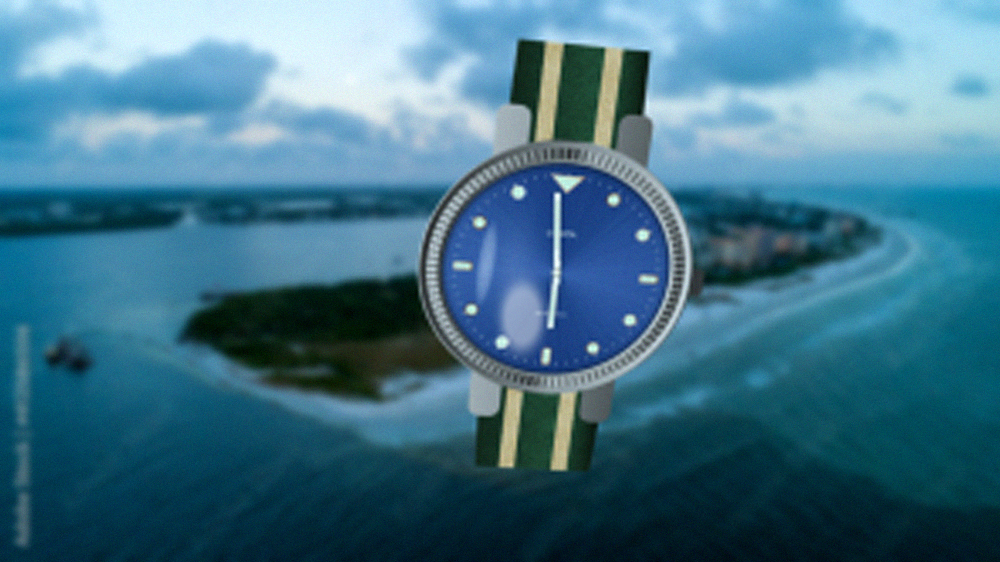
{"hour": 5, "minute": 59}
